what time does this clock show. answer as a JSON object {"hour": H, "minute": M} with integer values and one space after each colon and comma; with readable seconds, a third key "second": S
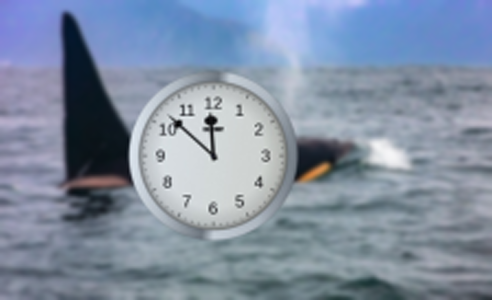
{"hour": 11, "minute": 52}
